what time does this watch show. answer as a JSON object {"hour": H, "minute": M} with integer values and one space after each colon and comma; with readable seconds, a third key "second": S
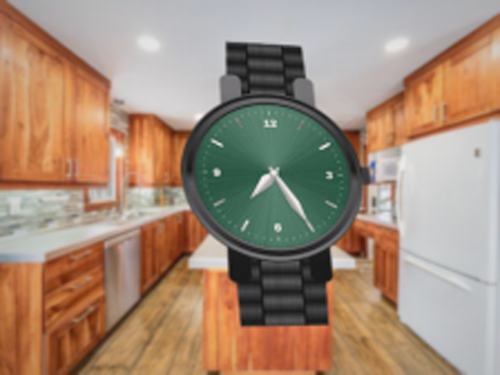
{"hour": 7, "minute": 25}
